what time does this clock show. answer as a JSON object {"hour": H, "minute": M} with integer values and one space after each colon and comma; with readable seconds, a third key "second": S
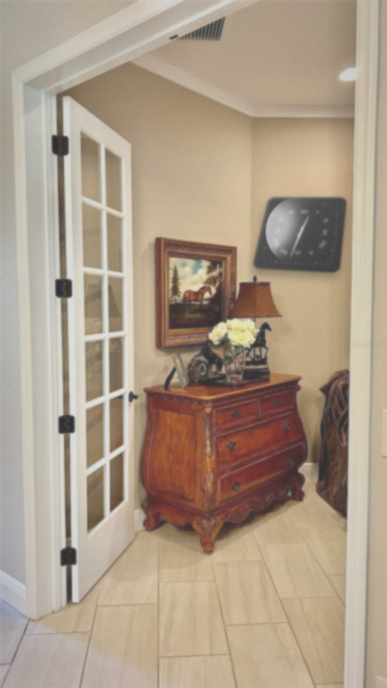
{"hour": 12, "minute": 32}
